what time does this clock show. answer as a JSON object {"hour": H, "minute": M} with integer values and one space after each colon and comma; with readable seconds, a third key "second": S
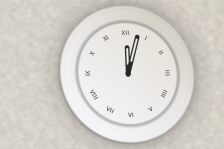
{"hour": 12, "minute": 3}
